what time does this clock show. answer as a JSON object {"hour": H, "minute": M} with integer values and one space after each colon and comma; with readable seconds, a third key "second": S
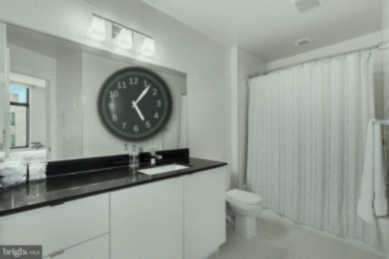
{"hour": 5, "minute": 7}
